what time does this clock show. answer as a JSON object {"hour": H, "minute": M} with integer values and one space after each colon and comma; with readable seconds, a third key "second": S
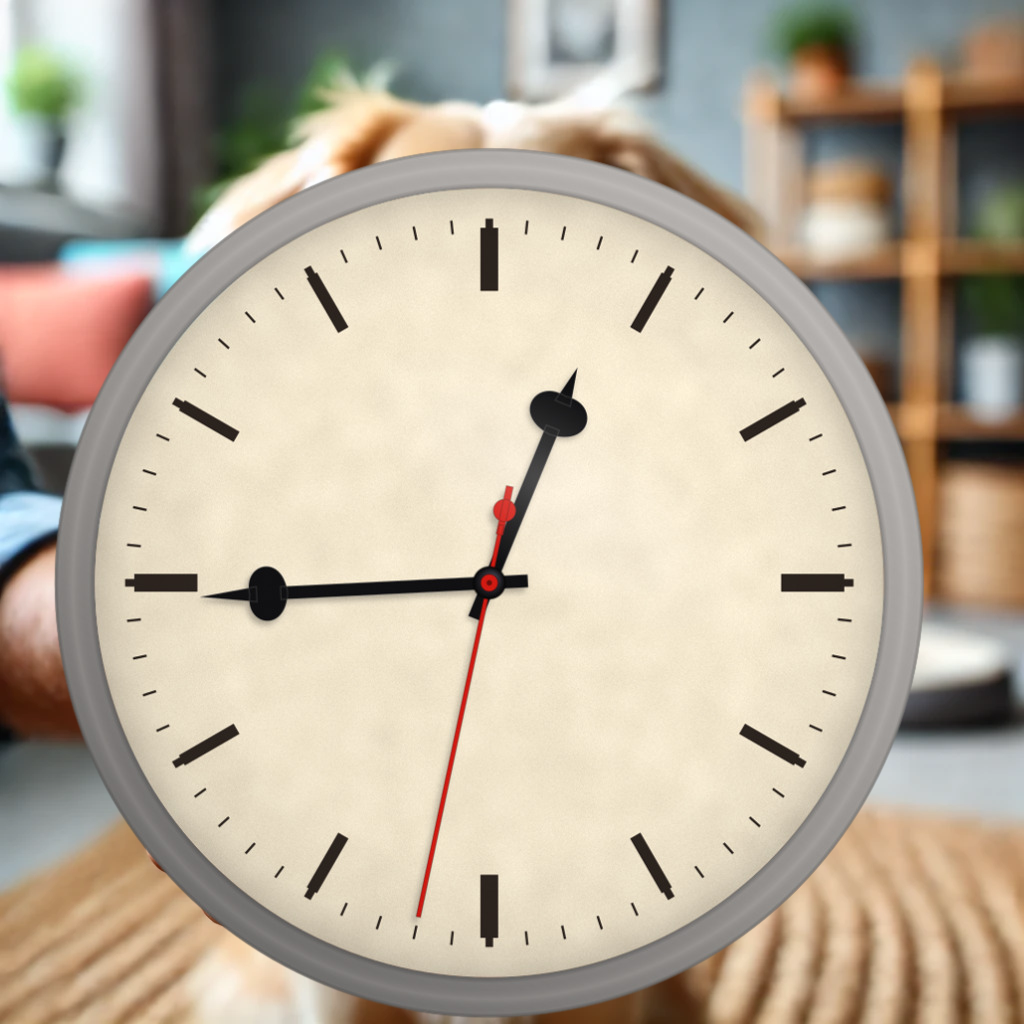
{"hour": 12, "minute": 44, "second": 32}
